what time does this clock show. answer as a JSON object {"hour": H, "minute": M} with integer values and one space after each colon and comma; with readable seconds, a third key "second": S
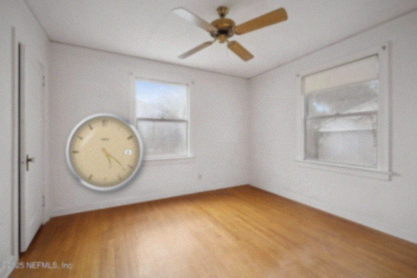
{"hour": 5, "minute": 22}
